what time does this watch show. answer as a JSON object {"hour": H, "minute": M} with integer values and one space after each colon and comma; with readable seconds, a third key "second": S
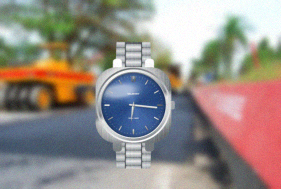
{"hour": 6, "minute": 16}
